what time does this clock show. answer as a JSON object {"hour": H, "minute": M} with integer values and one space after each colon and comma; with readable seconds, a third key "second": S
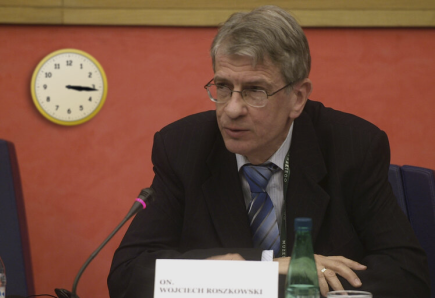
{"hour": 3, "minute": 16}
